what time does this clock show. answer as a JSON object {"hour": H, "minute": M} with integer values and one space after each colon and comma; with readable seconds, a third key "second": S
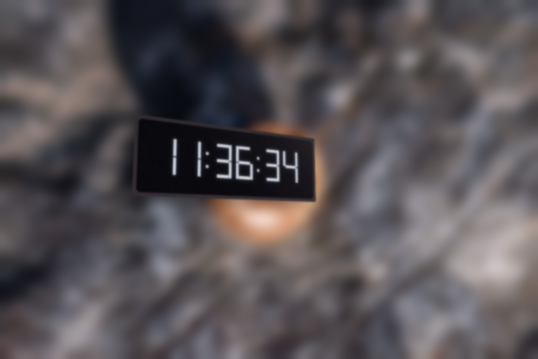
{"hour": 11, "minute": 36, "second": 34}
